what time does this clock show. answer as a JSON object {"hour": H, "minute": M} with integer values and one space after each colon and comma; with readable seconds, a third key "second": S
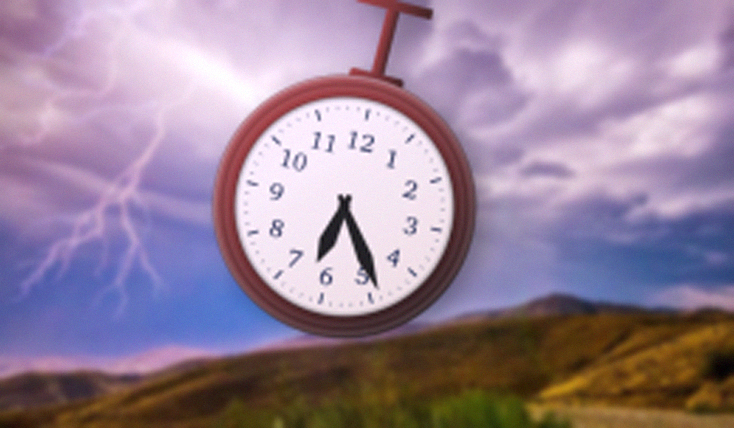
{"hour": 6, "minute": 24}
